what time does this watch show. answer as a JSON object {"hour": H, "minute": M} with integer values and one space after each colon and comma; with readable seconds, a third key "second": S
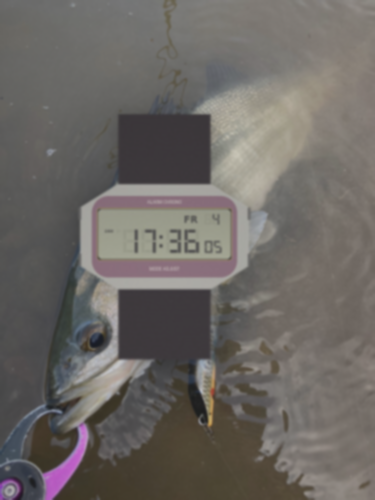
{"hour": 17, "minute": 36}
